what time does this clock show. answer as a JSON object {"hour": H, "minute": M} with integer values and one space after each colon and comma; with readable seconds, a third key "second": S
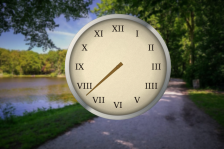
{"hour": 7, "minute": 38}
